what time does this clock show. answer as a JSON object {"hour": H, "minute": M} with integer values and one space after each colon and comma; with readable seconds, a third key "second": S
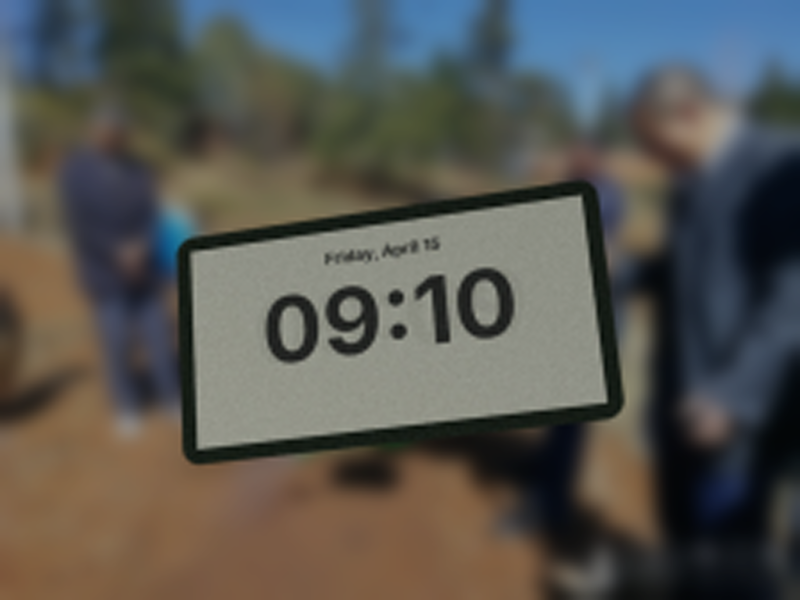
{"hour": 9, "minute": 10}
